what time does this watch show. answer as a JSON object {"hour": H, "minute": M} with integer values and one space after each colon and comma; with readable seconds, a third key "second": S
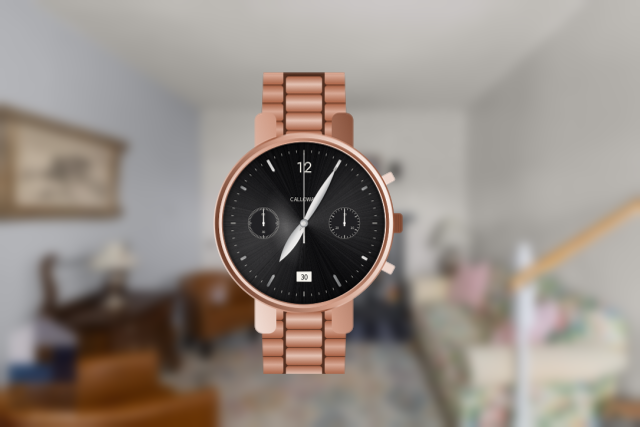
{"hour": 7, "minute": 5}
